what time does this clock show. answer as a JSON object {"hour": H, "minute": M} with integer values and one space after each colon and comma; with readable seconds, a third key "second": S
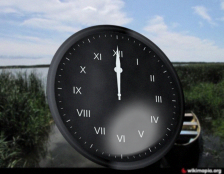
{"hour": 12, "minute": 0}
